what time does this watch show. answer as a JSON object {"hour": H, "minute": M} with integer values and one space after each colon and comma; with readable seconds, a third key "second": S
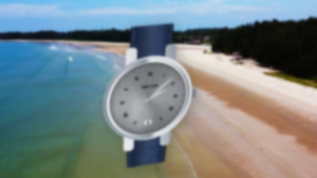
{"hour": 2, "minute": 8}
